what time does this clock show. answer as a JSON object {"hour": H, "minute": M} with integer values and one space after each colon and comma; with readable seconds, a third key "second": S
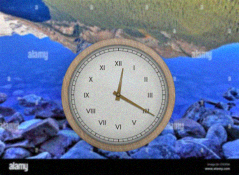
{"hour": 12, "minute": 20}
